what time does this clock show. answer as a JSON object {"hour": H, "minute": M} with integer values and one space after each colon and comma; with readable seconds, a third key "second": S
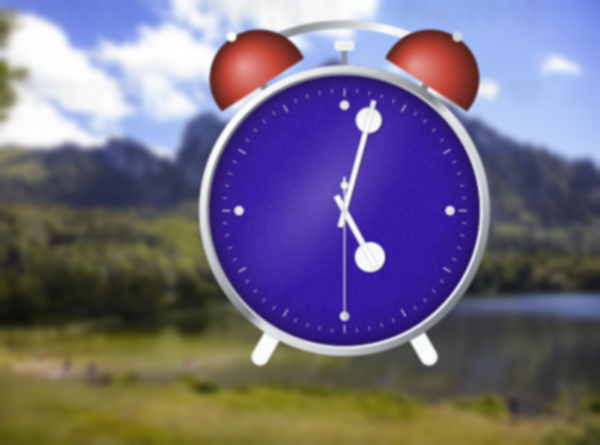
{"hour": 5, "minute": 2, "second": 30}
